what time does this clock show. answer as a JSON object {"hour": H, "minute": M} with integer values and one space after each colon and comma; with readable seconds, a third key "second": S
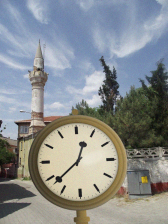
{"hour": 12, "minute": 38}
